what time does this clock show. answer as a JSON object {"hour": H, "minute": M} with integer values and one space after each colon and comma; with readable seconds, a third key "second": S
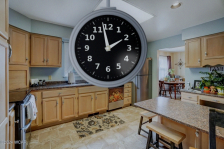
{"hour": 1, "minute": 58}
